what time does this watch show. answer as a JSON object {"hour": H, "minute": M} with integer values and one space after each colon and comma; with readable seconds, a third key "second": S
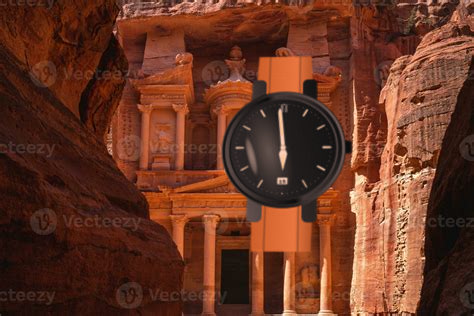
{"hour": 5, "minute": 59}
